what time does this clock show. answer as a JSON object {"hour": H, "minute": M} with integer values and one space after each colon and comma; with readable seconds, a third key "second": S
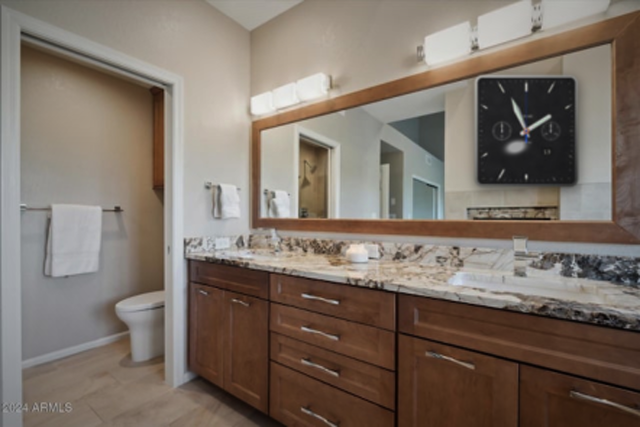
{"hour": 1, "minute": 56}
